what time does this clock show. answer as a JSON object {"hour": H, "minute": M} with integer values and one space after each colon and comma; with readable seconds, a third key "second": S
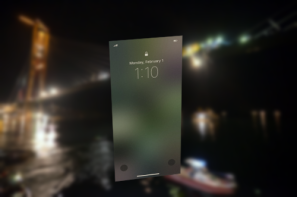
{"hour": 1, "minute": 10}
